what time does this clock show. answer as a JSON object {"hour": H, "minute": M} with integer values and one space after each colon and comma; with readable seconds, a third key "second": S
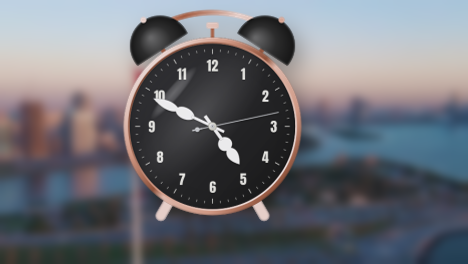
{"hour": 4, "minute": 49, "second": 13}
